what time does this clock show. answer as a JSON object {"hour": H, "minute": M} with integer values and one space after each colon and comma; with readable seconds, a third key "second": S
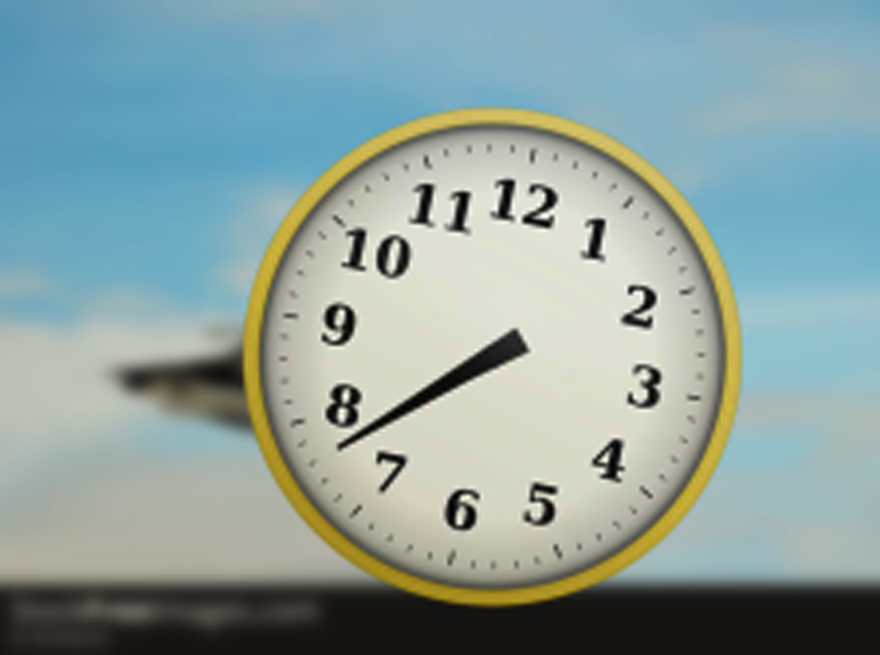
{"hour": 7, "minute": 38}
